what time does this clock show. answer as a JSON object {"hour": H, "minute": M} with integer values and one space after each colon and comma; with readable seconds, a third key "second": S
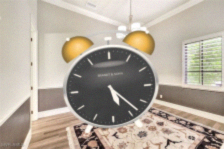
{"hour": 5, "minute": 23}
